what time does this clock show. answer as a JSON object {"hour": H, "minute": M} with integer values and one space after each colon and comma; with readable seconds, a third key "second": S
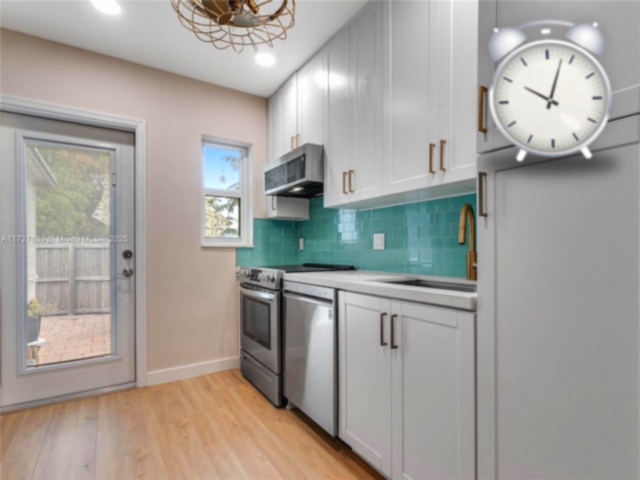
{"hour": 10, "minute": 3}
